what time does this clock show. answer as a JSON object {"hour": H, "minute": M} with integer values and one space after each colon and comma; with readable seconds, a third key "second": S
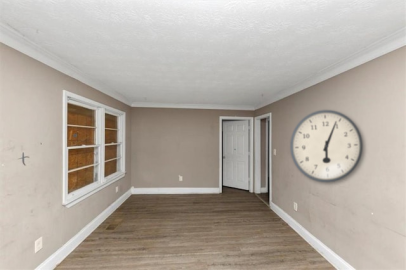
{"hour": 6, "minute": 4}
